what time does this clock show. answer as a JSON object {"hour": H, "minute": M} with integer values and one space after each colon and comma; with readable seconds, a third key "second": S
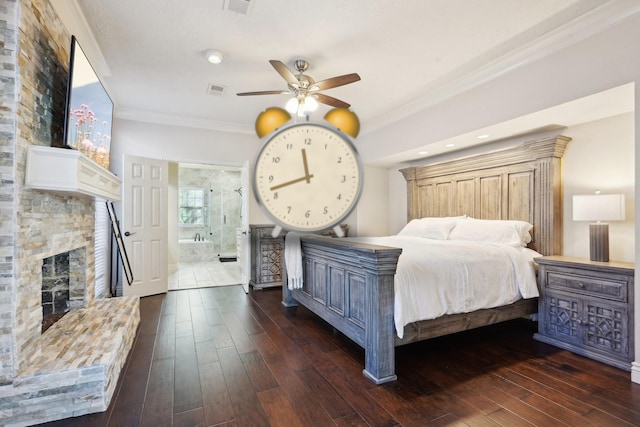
{"hour": 11, "minute": 42}
